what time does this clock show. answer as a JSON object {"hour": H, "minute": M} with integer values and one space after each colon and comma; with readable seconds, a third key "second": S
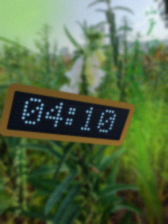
{"hour": 4, "minute": 10}
